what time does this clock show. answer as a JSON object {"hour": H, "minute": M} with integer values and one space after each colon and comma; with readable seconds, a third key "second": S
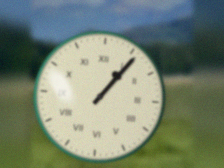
{"hour": 1, "minute": 6}
